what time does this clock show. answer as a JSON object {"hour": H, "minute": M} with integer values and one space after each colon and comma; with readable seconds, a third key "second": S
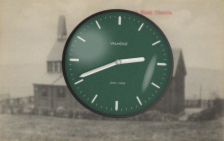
{"hour": 2, "minute": 41}
